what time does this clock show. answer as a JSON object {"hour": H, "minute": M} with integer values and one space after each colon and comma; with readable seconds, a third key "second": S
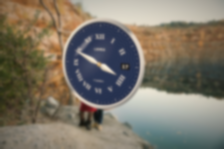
{"hour": 3, "minute": 49}
